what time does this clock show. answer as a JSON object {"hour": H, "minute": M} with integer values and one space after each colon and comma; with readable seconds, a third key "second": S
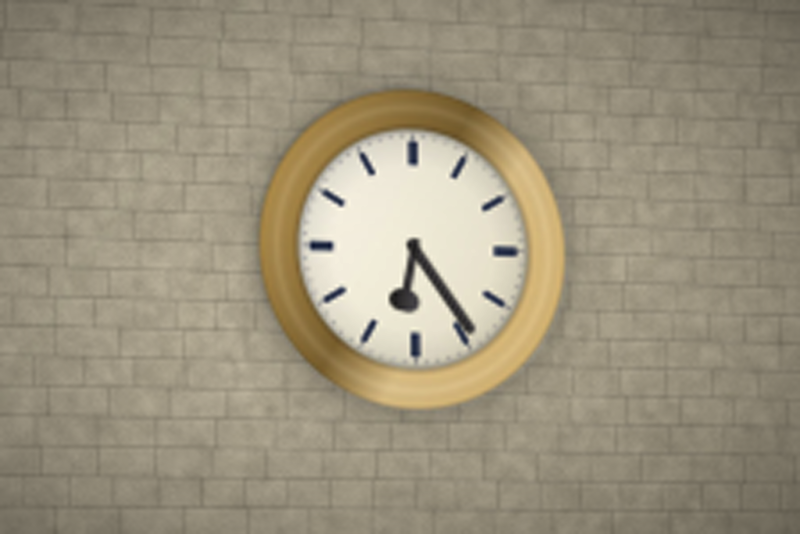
{"hour": 6, "minute": 24}
